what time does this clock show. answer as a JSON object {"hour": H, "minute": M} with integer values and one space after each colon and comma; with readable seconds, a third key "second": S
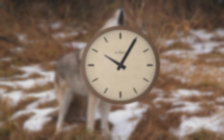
{"hour": 10, "minute": 5}
